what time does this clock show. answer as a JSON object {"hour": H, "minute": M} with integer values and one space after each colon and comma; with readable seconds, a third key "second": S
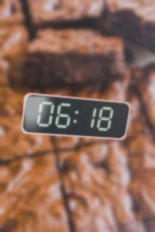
{"hour": 6, "minute": 18}
